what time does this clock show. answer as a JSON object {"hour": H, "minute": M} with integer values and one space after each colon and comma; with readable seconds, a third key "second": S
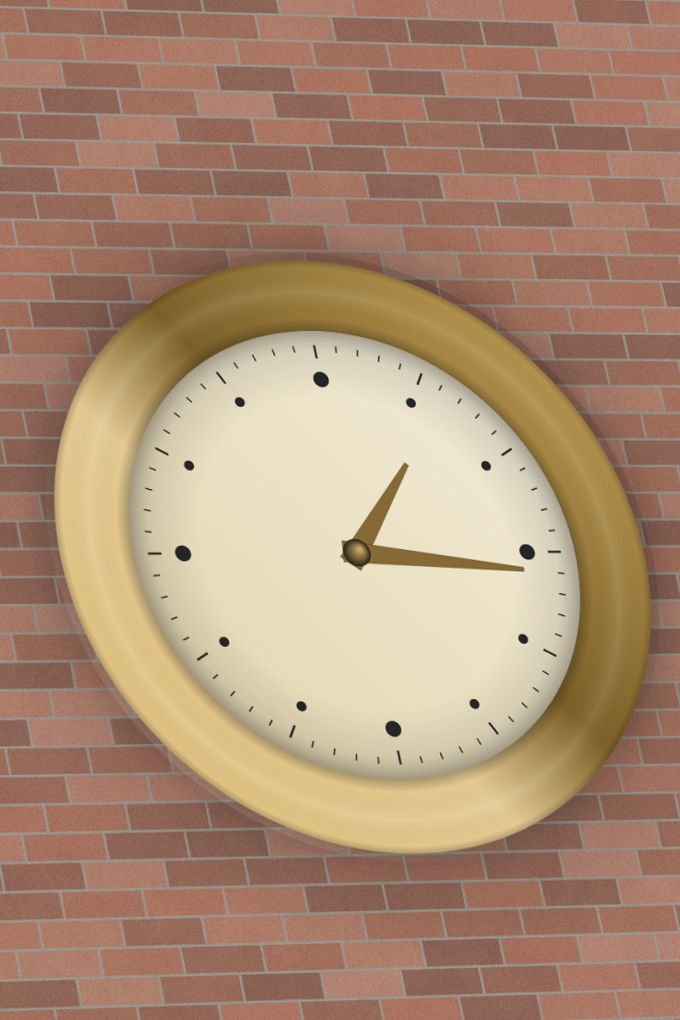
{"hour": 1, "minute": 16}
